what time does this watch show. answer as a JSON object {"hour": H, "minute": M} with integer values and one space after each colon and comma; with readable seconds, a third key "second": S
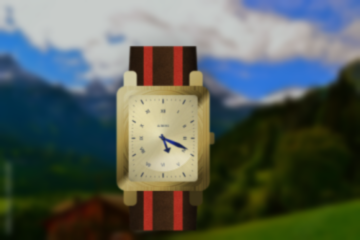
{"hour": 5, "minute": 19}
